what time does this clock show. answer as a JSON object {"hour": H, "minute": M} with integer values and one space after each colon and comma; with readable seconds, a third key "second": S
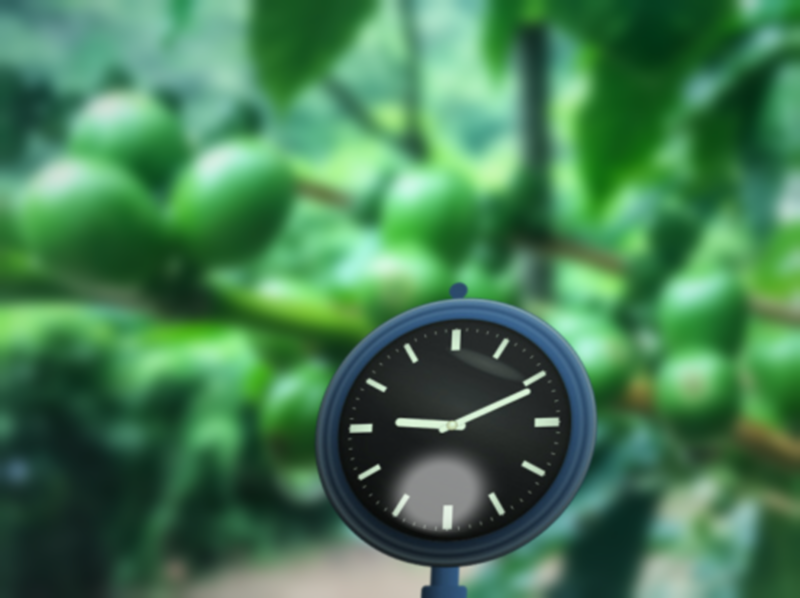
{"hour": 9, "minute": 11}
